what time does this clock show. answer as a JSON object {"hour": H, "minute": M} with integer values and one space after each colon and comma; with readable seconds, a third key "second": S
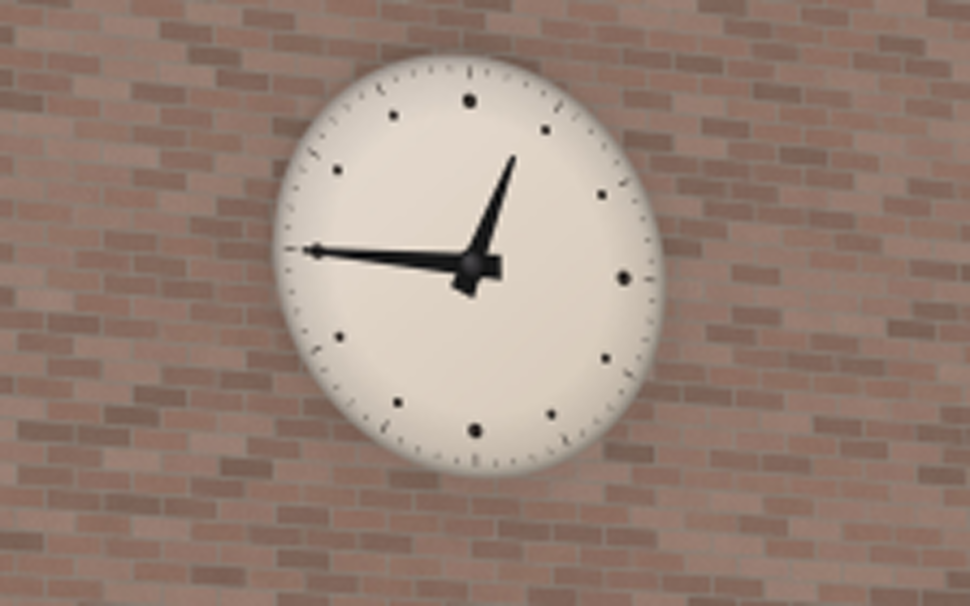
{"hour": 12, "minute": 45}
